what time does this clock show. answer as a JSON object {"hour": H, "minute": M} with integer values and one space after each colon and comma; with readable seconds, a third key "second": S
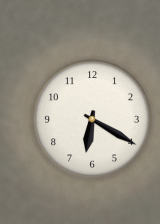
{"hour": 6, "minute": 20}
